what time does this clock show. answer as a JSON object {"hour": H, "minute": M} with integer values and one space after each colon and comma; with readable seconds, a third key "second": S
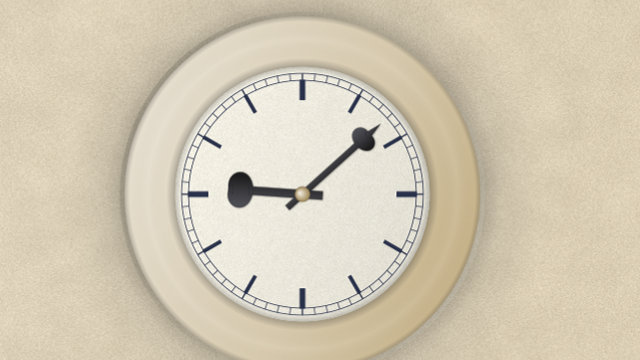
{"hour": 9, "minute": 8}
